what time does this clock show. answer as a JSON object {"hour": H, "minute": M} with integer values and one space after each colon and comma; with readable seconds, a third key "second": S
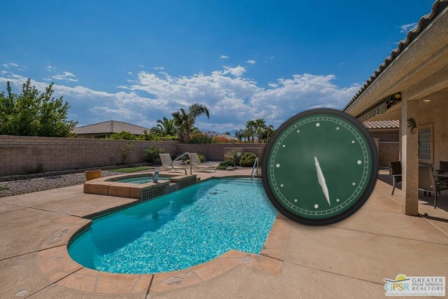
{"hour": 5, "minute": 27}
